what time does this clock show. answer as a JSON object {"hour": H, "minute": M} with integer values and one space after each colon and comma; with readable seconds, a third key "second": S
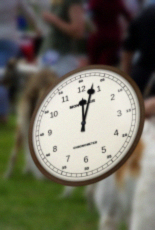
{"hour": 12, "minute": 3}
